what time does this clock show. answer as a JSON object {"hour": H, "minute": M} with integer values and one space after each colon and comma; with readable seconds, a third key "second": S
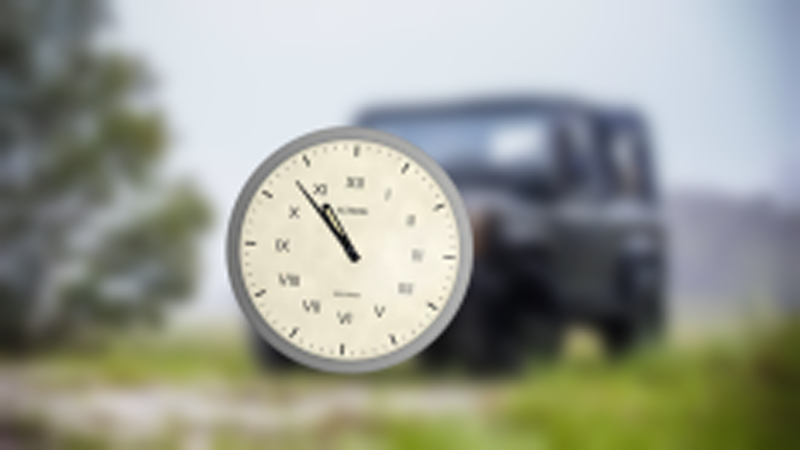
{"hour": 10, "minute": 53}
